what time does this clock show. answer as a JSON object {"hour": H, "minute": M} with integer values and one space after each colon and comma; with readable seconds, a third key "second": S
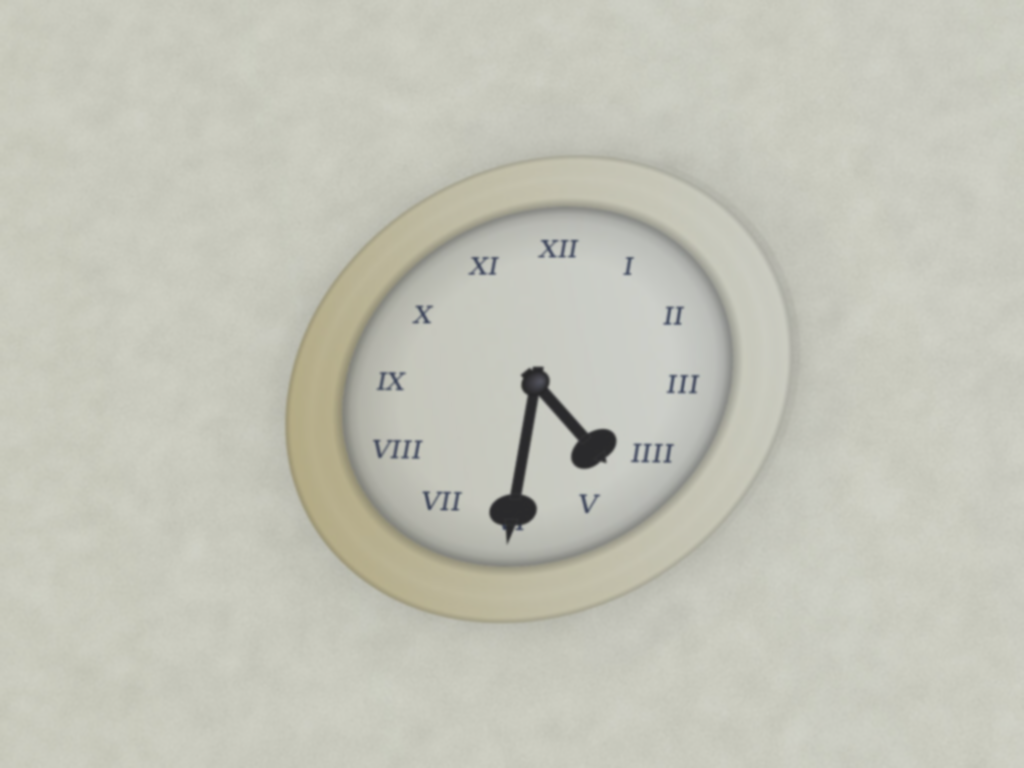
{"hour": 4, "minute": 30}
